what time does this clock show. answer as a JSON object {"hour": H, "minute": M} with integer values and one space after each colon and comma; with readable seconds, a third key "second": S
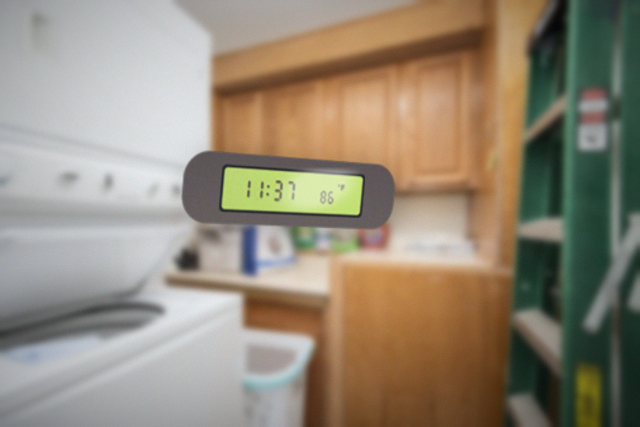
{"hour": 11, "minute": 37}
